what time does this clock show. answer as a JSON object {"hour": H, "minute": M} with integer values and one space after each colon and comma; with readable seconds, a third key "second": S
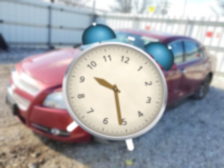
{"hour": 9, "minute": 26}
